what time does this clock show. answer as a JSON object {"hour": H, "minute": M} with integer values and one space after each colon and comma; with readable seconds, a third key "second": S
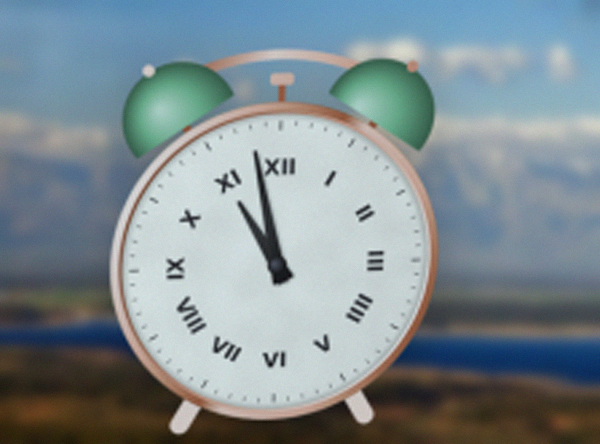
{"hour": 10, "minute": 58}
